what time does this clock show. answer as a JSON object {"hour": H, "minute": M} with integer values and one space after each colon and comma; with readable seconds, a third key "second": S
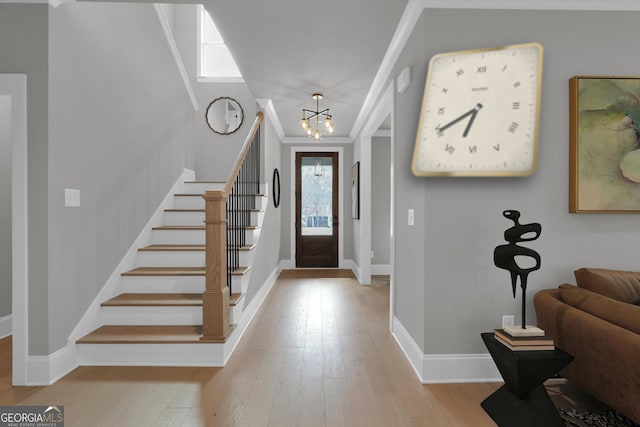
{"hour": 6, "minute": 40}
